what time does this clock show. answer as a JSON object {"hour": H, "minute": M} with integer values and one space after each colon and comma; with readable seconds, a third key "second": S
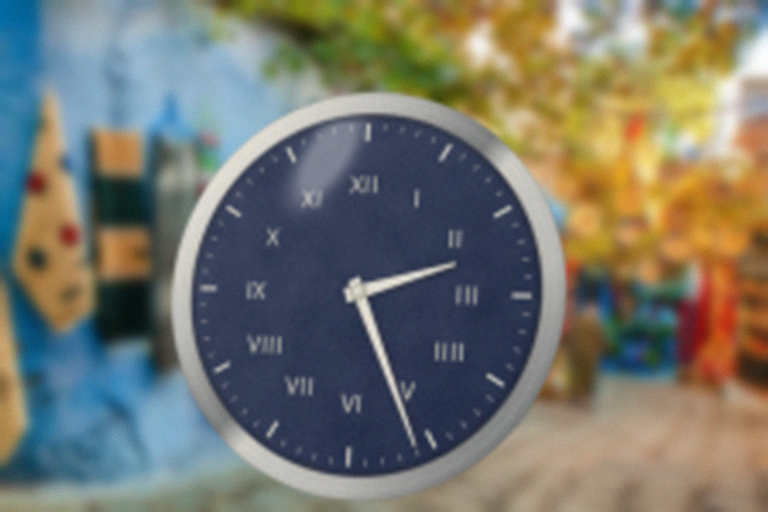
{"hour": 2, "minute": 26}
